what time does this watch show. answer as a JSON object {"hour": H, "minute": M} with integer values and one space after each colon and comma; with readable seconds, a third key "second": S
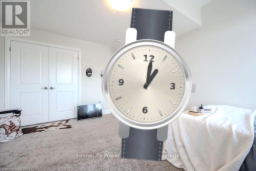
{"hour": 1, "minute": 1}
